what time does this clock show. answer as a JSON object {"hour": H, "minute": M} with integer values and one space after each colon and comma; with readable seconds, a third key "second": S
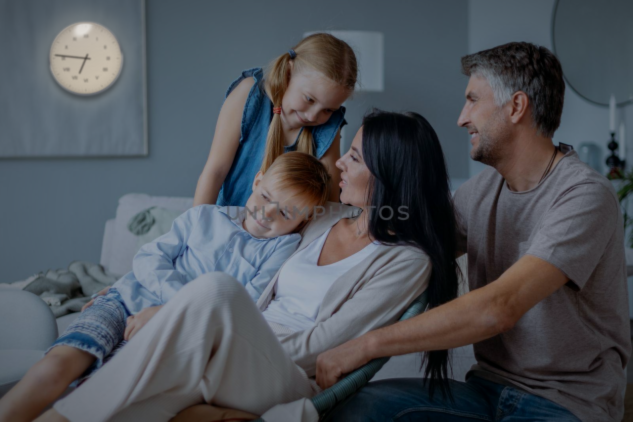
{"hour": 6, "minute": 46}
